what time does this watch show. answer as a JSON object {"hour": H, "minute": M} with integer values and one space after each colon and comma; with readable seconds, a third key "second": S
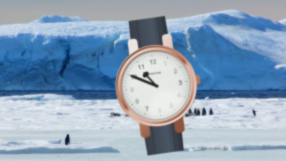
{"hour": 10, "minute": 50}
